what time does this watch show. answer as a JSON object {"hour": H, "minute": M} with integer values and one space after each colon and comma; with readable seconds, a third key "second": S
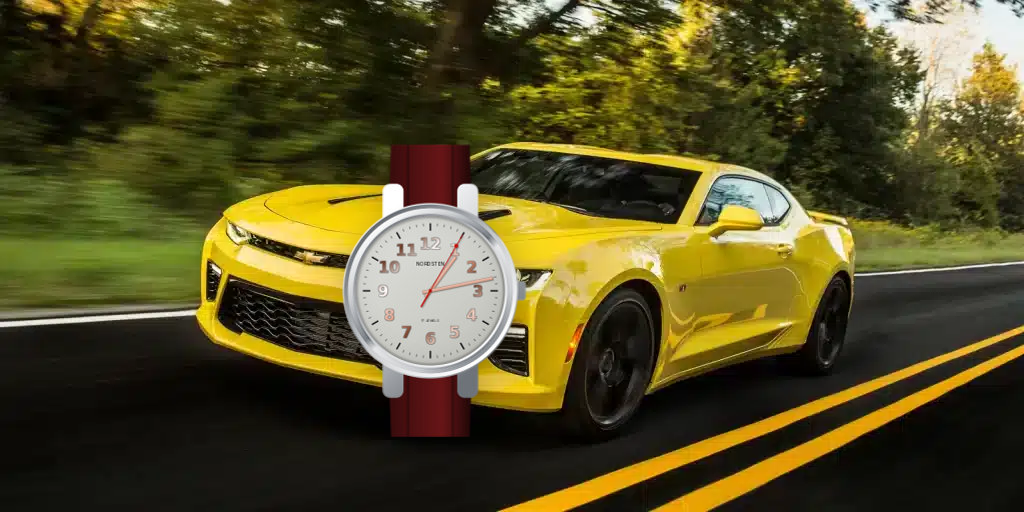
{"hour": 1, "minute": 13, "second": 5}
